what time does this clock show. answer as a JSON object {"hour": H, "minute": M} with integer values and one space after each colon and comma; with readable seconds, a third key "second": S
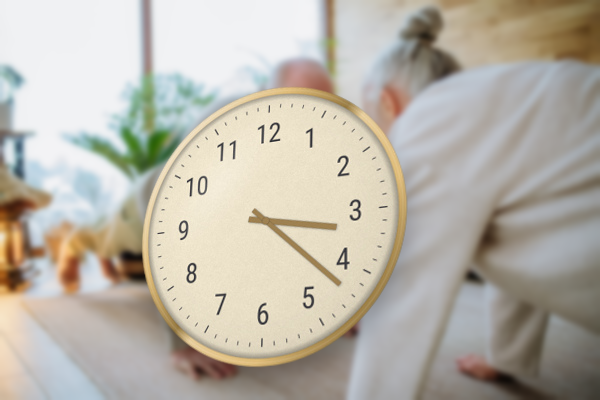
{"hour": 3, "minute": 22}
